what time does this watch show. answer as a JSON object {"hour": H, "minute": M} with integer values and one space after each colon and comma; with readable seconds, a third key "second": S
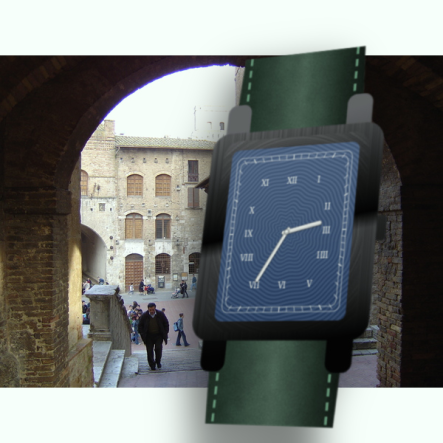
{"hour": 2, "minute": 35}
